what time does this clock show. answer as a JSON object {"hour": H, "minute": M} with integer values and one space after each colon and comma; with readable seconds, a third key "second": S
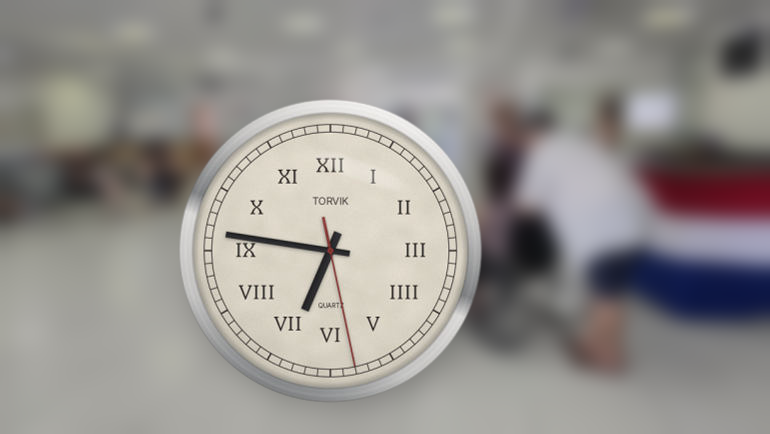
{"hour": 6, "minute": 46, "second": 28}
